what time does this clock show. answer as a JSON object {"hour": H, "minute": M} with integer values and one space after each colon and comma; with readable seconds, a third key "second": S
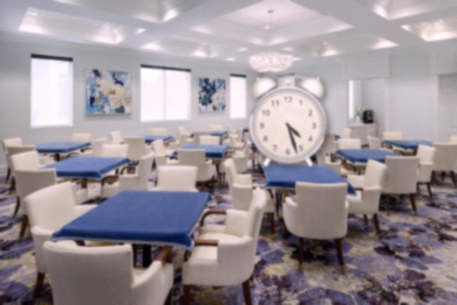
{"hour": 4, "minute": 27}
